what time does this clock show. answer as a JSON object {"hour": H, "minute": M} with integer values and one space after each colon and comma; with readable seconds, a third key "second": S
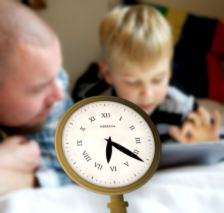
{"hour": 6, "minute": 21}
